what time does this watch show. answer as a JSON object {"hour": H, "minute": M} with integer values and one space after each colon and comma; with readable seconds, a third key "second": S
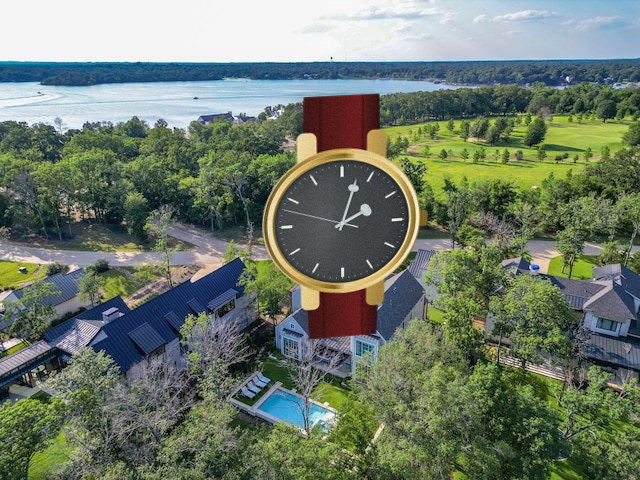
{"hour": 2, "minute": 2, "second": 48}
